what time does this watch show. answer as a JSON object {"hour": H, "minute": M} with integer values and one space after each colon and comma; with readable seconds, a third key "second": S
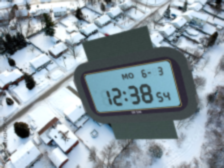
{"hour": 12, "minute": 38}
